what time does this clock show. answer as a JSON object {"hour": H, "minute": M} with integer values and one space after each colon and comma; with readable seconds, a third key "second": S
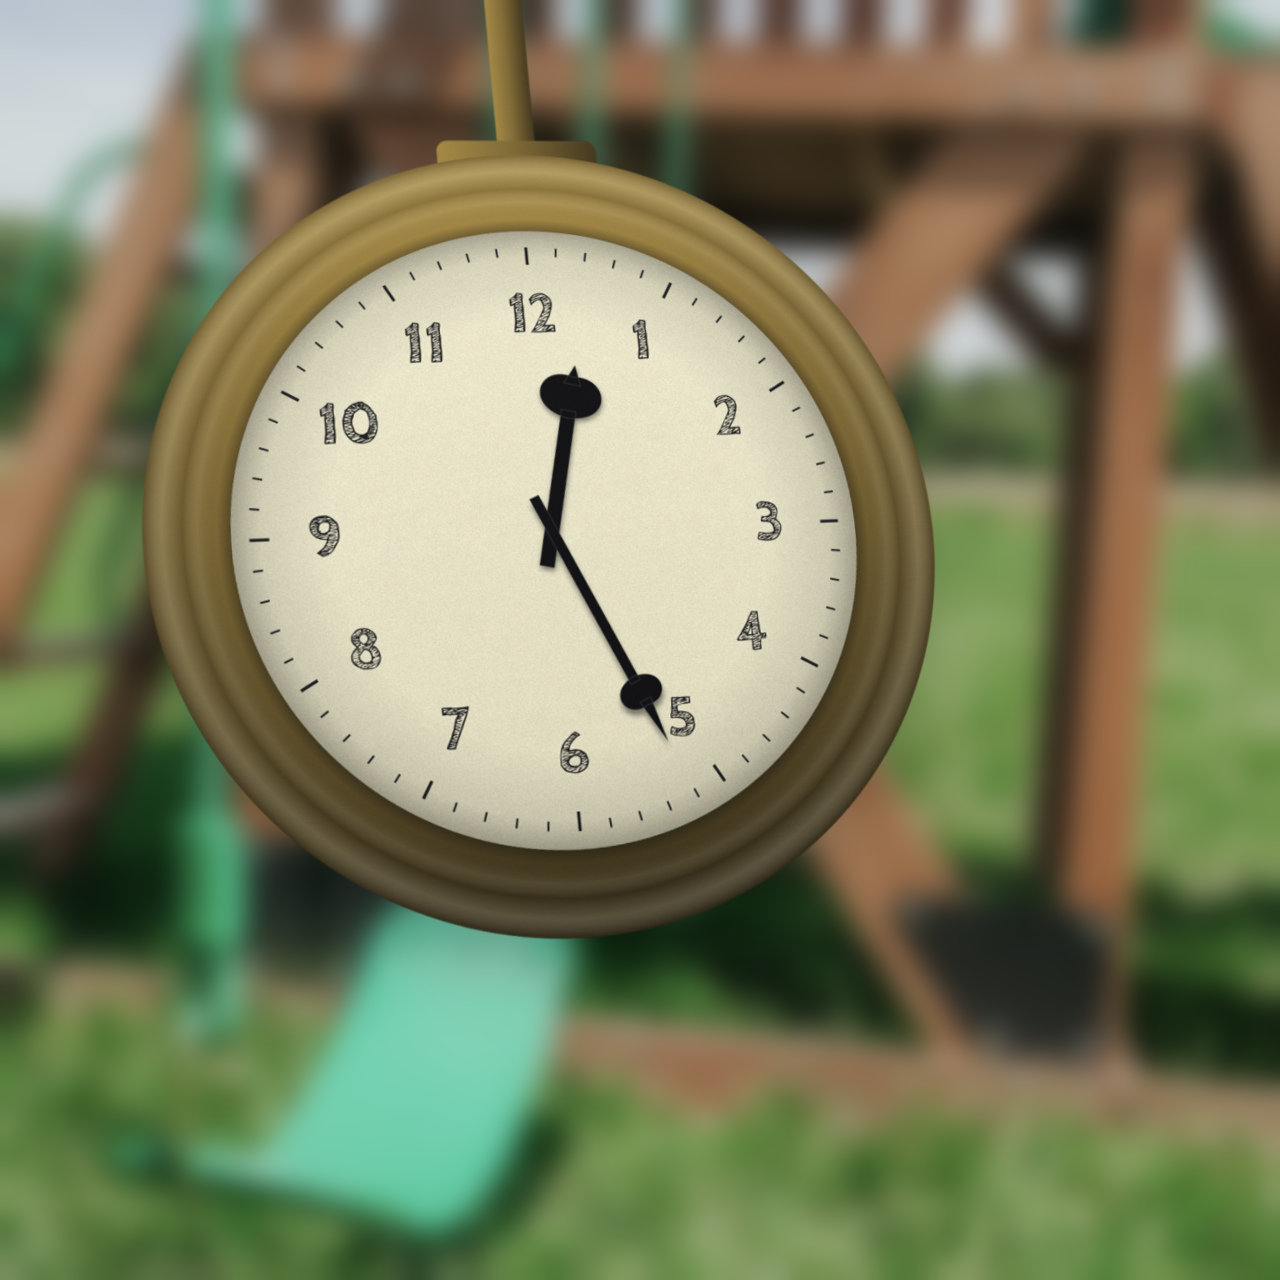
{"hour": 12, "minute": 26}
